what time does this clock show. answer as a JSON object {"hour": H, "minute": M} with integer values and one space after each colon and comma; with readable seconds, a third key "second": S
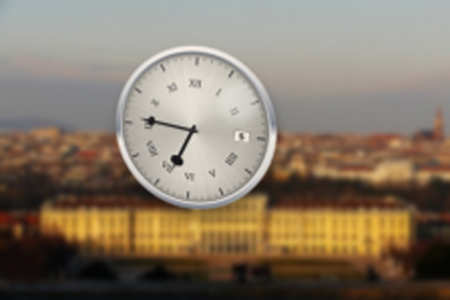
{"hour": 6, "minute": 46}
